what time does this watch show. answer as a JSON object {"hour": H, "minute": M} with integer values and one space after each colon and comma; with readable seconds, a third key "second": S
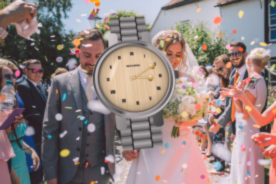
{"hour": 3, "minute": 10}
